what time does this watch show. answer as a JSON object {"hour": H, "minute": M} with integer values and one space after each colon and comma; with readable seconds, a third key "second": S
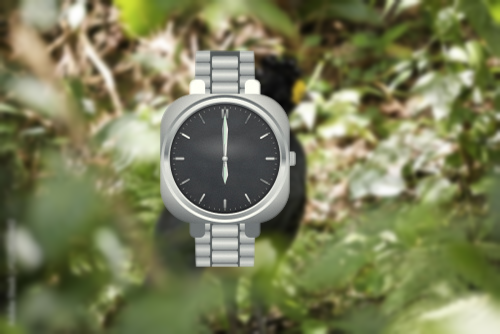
{"hour": 6, "minute": 0}
